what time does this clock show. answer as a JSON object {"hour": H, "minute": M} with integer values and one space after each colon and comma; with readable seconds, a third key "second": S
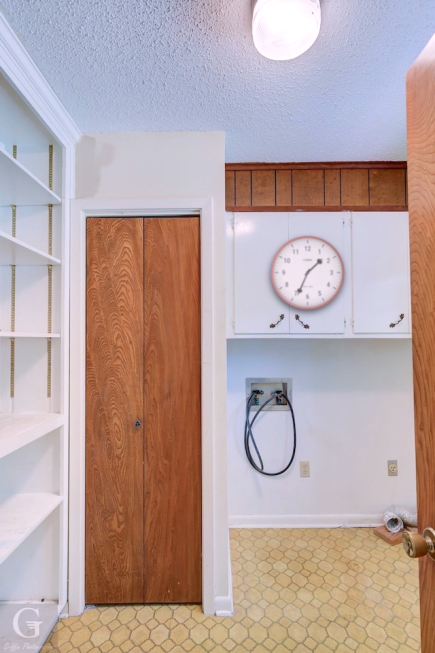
{"hour": 1, "minute": 34}
